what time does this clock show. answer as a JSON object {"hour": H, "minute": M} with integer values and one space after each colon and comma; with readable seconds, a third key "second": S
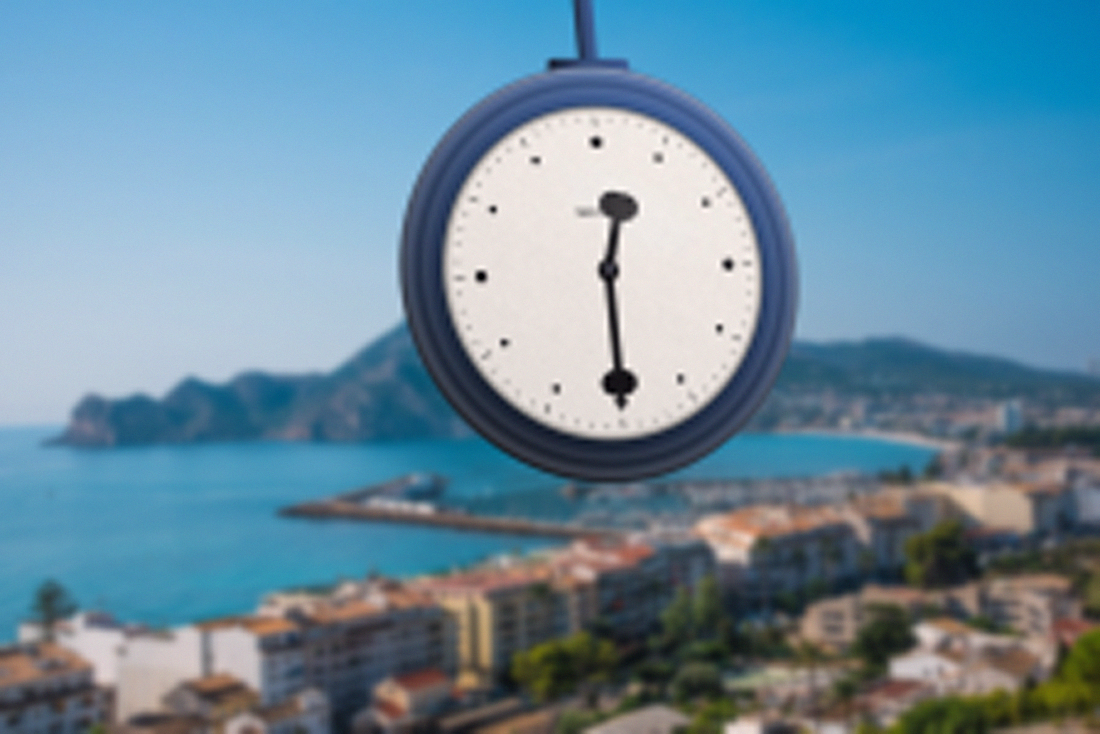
{"hour": 12, "minute": 30}
